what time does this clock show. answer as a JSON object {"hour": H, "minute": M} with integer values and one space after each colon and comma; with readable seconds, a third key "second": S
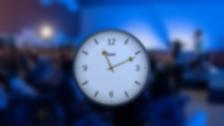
{"hour": 11, "minute": 11}
